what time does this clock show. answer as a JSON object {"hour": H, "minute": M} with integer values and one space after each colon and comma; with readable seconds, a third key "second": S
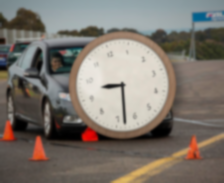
{"hour": 9, "minute": 33}
